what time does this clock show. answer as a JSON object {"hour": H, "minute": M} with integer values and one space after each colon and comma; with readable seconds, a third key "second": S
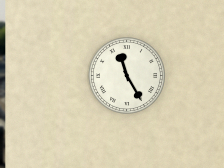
{"hour": 11, "minute": 25}
